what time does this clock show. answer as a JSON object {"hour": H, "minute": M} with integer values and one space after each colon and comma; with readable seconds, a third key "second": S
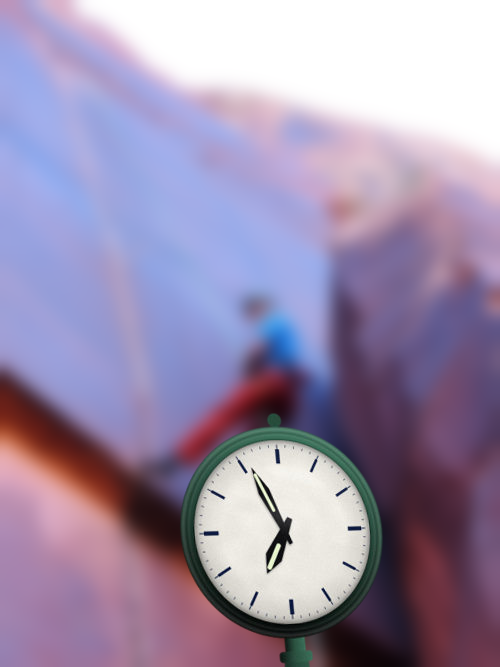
{"hour": 6, "minute": 56}
